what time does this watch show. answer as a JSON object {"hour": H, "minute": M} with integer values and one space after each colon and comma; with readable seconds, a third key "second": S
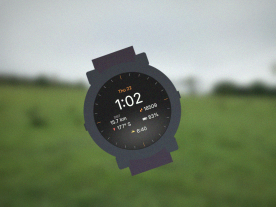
{"hour": 1, "minute": 2}
